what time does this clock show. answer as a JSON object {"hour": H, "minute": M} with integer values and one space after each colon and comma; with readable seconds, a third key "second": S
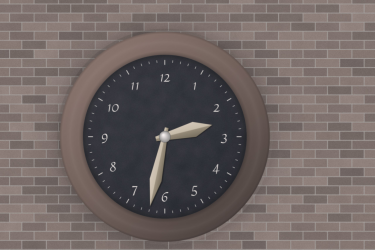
{"hour": 2, "minute": 32}
